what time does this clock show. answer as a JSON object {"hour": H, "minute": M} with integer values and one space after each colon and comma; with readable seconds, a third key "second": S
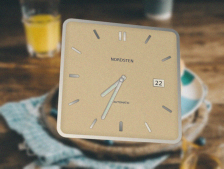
{"hour": 7, "minute": 34}
